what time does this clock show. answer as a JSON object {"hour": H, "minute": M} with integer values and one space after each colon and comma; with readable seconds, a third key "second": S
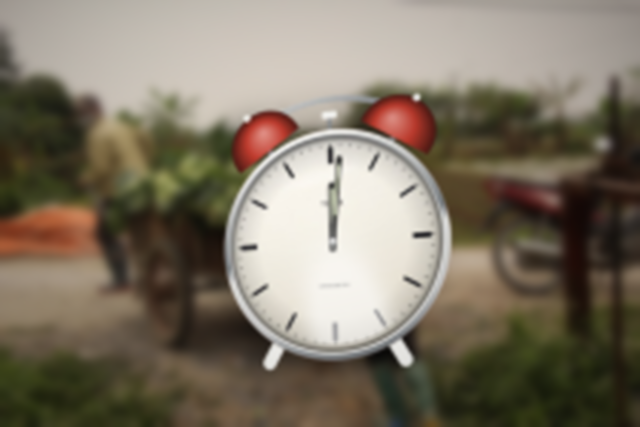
{"hour": 12, "minute": 1}
